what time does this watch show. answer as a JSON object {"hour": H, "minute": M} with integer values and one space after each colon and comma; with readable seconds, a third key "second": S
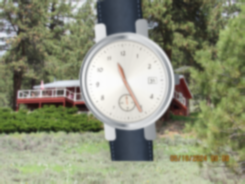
{"hour": 11, "minute": 26}
